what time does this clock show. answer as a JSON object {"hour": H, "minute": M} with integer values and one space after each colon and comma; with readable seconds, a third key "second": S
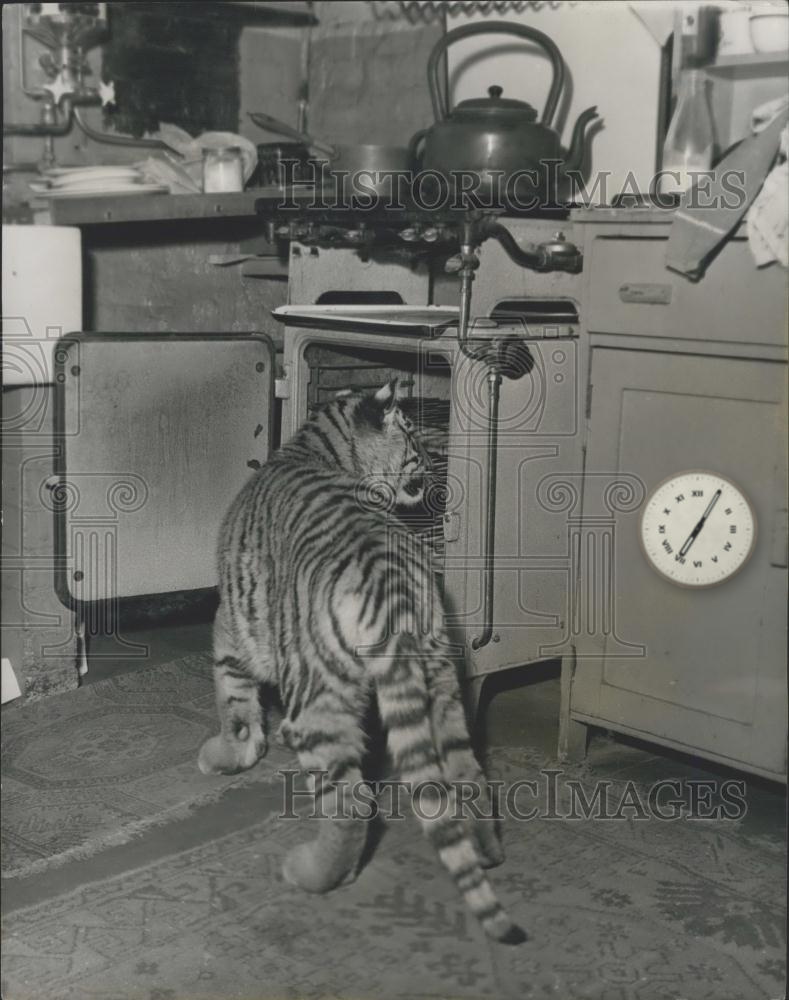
{"hour": 7, "minute": 5}
